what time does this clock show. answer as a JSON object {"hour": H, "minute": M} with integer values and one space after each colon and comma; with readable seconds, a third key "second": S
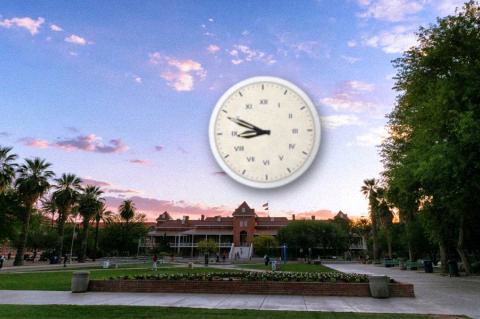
{"hour": 8, "minute": 49}
